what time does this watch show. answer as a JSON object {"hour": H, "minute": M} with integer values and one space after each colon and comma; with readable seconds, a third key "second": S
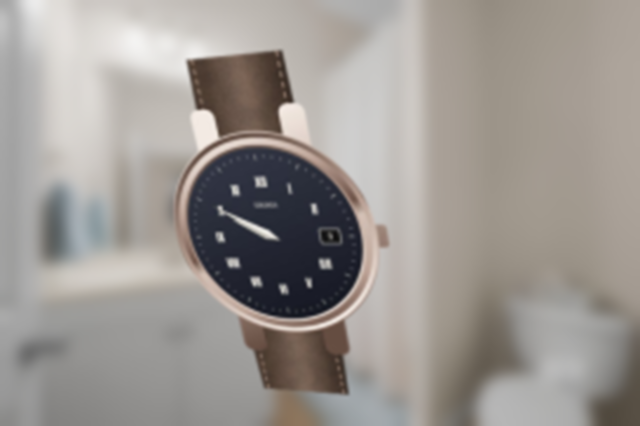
{"hour": 9, "minute": 50}
